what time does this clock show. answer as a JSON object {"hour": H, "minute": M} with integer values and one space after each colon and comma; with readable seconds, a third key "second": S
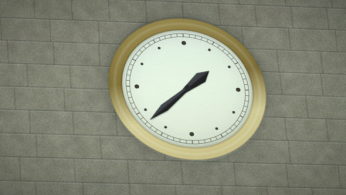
{"hour": 1, "minute": 38}
